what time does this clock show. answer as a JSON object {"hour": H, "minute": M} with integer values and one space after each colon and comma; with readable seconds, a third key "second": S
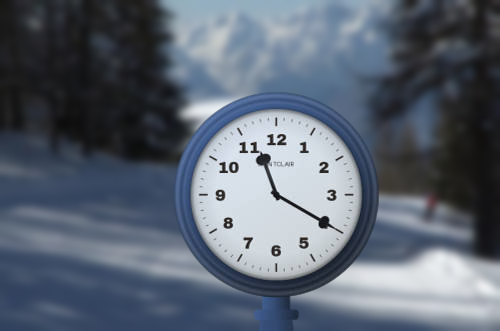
{"hour": 11, "minute": 20}
